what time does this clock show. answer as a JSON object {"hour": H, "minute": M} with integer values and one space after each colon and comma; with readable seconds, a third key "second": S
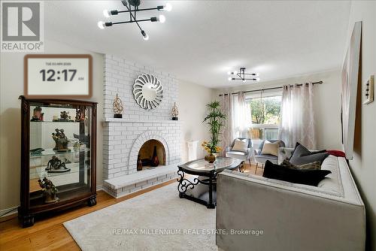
{"hour": 12, "minute": 17}
